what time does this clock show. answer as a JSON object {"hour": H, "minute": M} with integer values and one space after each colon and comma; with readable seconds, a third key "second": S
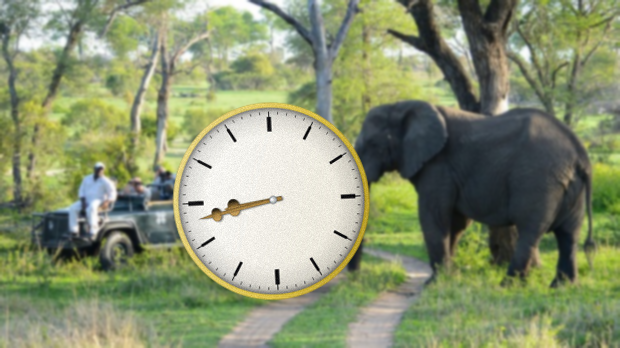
{"hour": 8, "minute": 43}
